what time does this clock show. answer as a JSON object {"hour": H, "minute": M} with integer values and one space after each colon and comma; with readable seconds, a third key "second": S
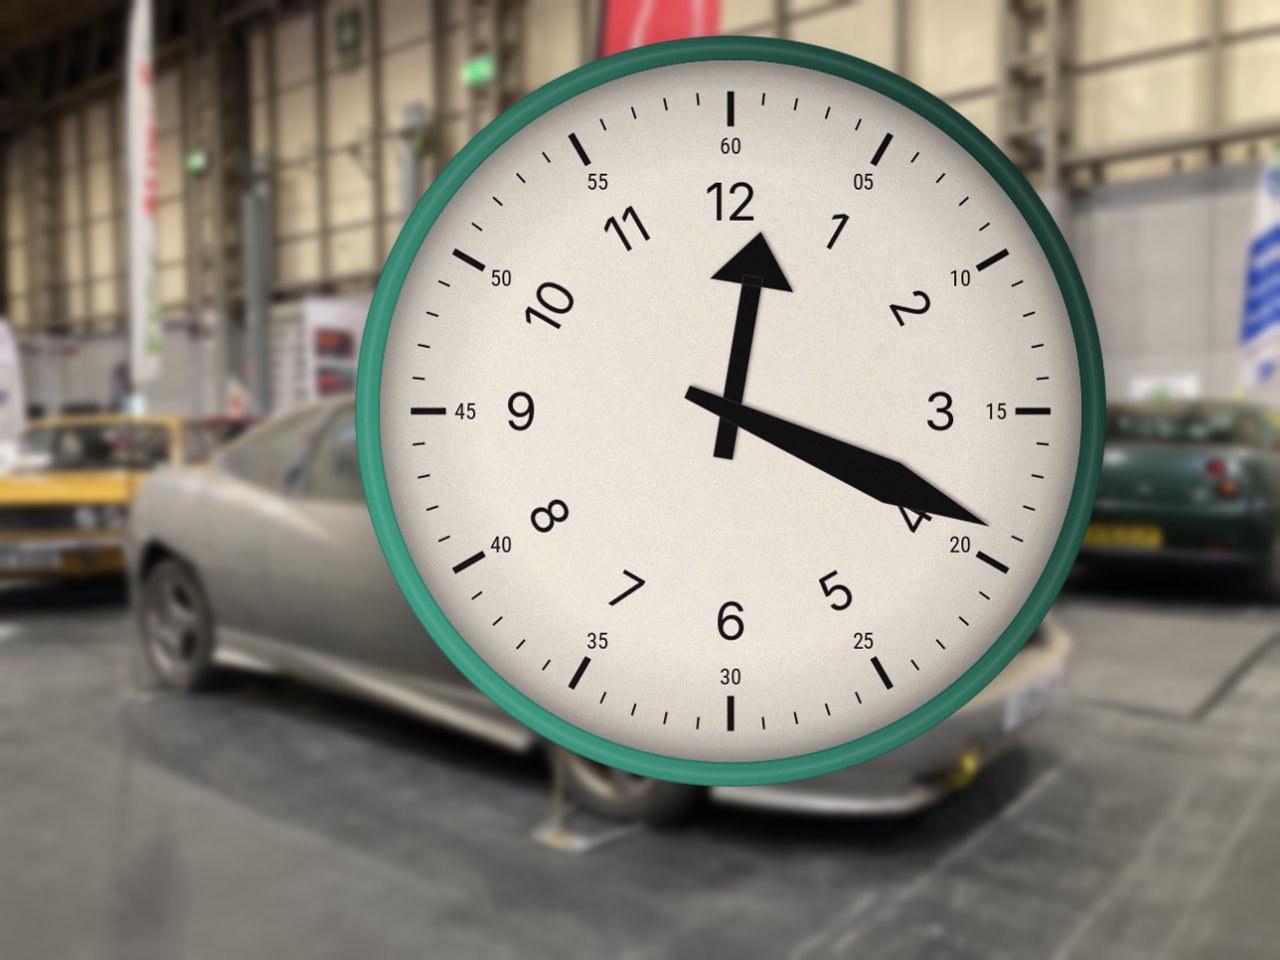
{"hour": 12, "minute": 19}
